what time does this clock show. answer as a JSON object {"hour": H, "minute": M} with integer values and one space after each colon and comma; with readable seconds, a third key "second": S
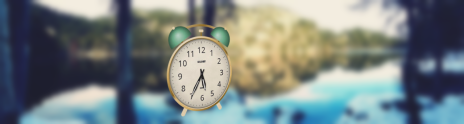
{"hour": 5, "minute": 35}
